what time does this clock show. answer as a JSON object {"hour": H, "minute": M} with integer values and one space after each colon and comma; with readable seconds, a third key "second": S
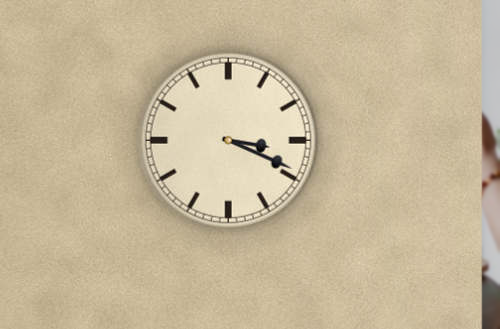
{"hour": 3, "minute": 19}
